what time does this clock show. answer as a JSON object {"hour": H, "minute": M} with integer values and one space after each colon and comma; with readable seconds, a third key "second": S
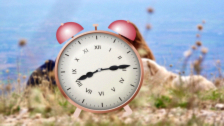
{"hour": 8, "minute": 14}
